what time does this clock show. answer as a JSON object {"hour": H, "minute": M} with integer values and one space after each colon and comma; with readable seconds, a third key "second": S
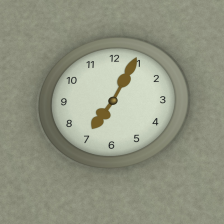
{"hour": 7, "minute": 4}
